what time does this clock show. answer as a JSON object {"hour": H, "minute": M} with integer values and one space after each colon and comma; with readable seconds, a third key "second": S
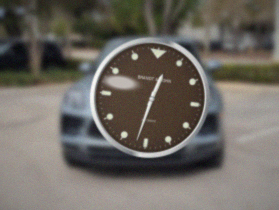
{"hour": 12, "minute": 32}
